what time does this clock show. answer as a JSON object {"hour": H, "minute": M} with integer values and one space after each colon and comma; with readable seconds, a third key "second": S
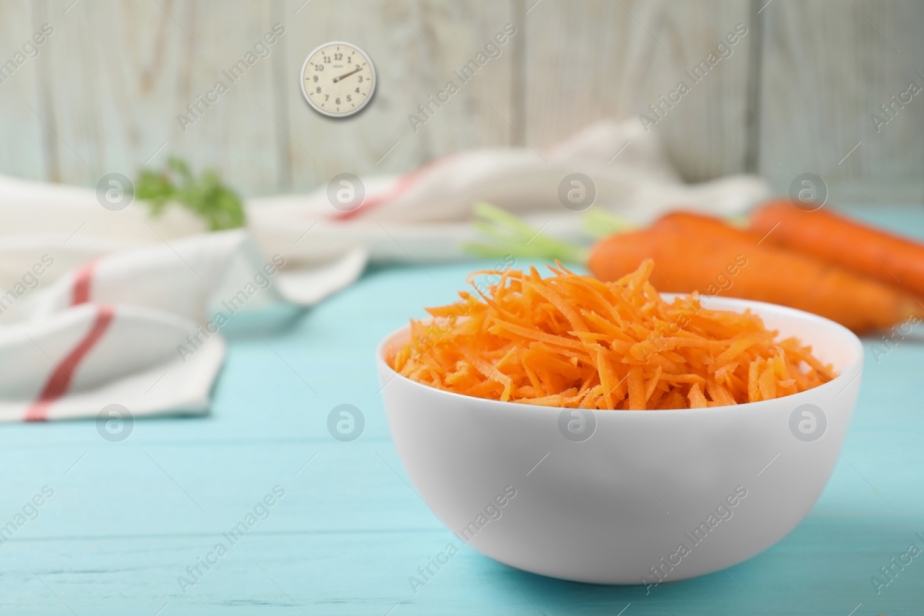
{"hour": 2, "minute": 11}
